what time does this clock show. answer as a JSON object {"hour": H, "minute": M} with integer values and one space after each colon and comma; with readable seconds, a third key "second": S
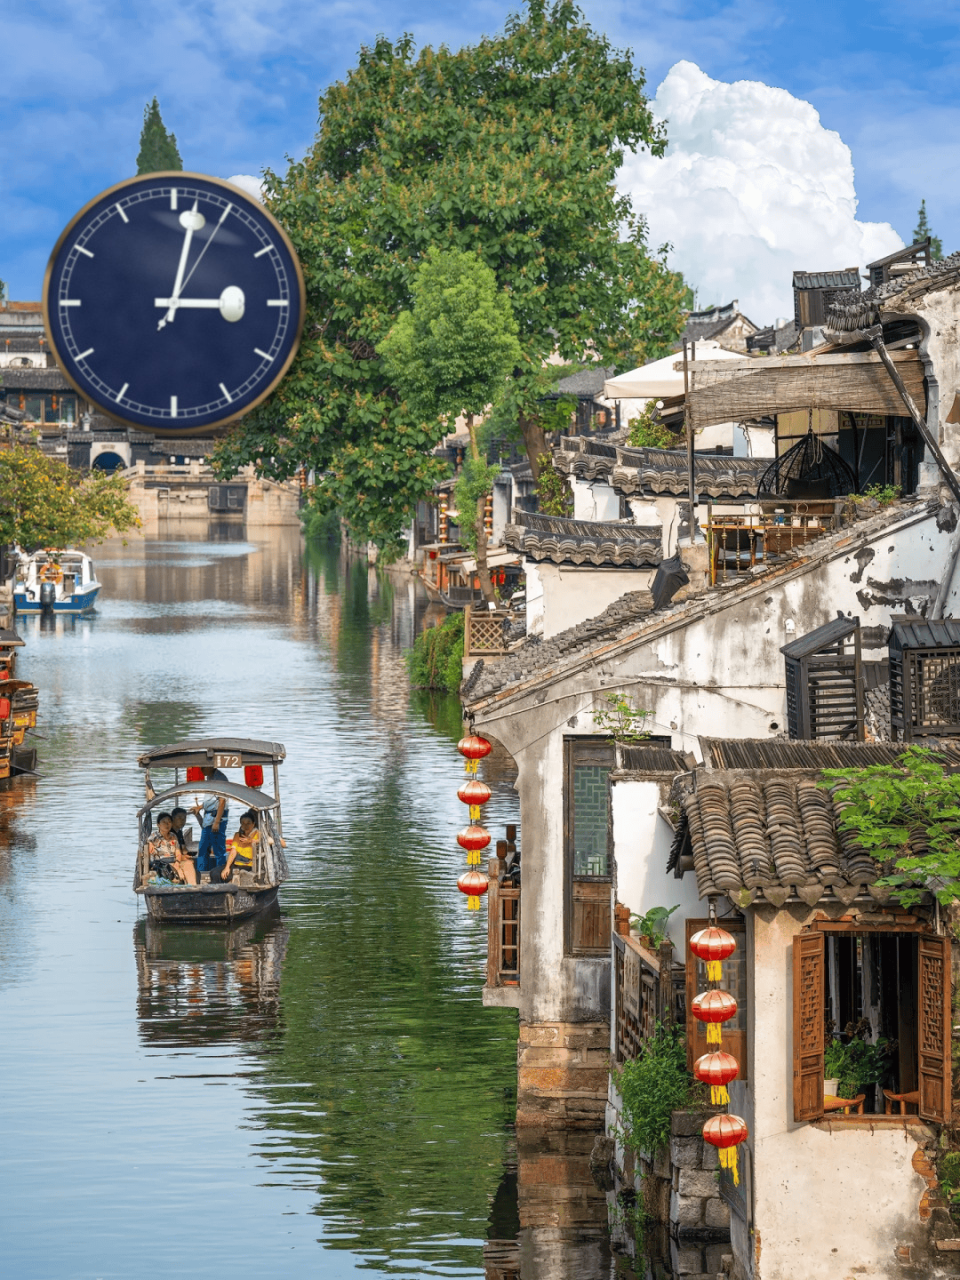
{"hour": 3, "minute": 2, "second": 5}
